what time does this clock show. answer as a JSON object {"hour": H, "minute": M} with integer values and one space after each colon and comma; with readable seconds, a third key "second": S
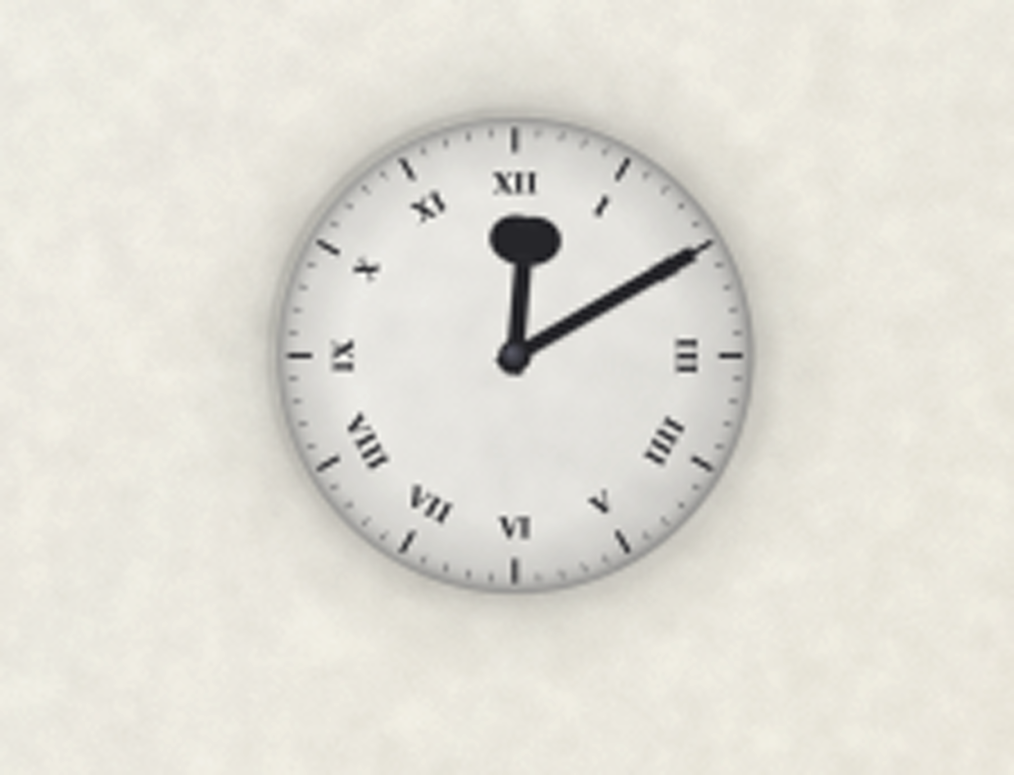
{"hour": 12, "minute": 10}
